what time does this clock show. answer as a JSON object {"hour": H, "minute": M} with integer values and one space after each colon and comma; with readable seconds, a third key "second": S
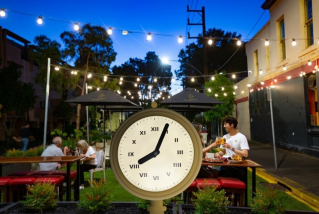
{"hour": 8, "minute": 4}
